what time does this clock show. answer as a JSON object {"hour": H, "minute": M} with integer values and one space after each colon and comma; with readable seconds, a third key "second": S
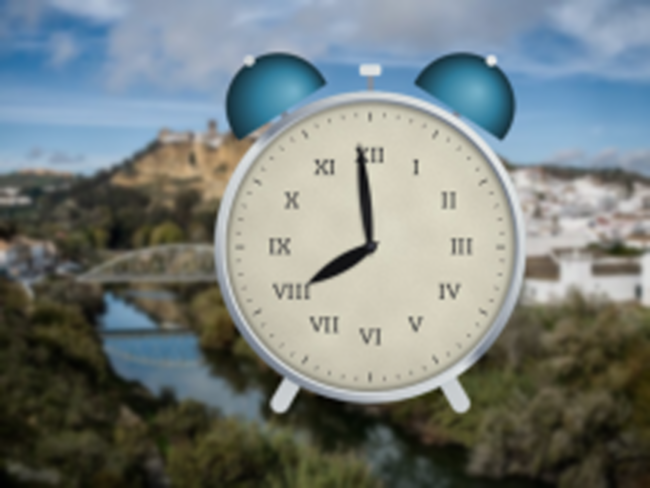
{"hour": 7, "minute": 59}
